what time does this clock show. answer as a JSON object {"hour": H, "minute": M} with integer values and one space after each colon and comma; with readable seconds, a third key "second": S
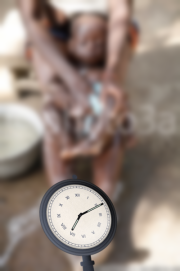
{"hour": 7, "minute": 11}
